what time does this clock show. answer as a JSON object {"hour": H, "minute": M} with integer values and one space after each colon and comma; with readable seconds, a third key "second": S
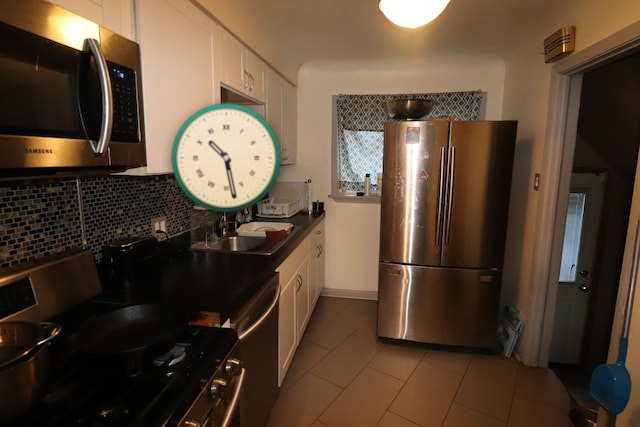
{"hour": 10, "minute": 28}
